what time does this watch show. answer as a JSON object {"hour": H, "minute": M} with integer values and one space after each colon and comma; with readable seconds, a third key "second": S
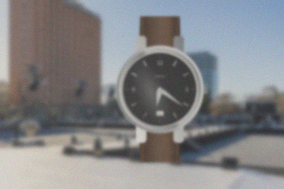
{"hour": 6, "minute": 21}
